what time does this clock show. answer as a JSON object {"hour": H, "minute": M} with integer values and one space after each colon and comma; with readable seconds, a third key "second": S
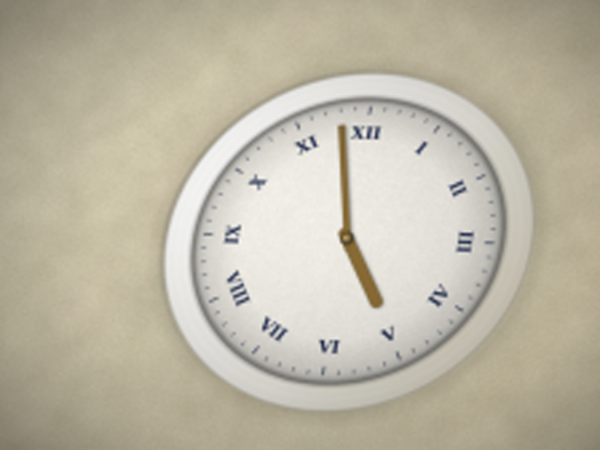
{"hour": 4, "minute": 58}
